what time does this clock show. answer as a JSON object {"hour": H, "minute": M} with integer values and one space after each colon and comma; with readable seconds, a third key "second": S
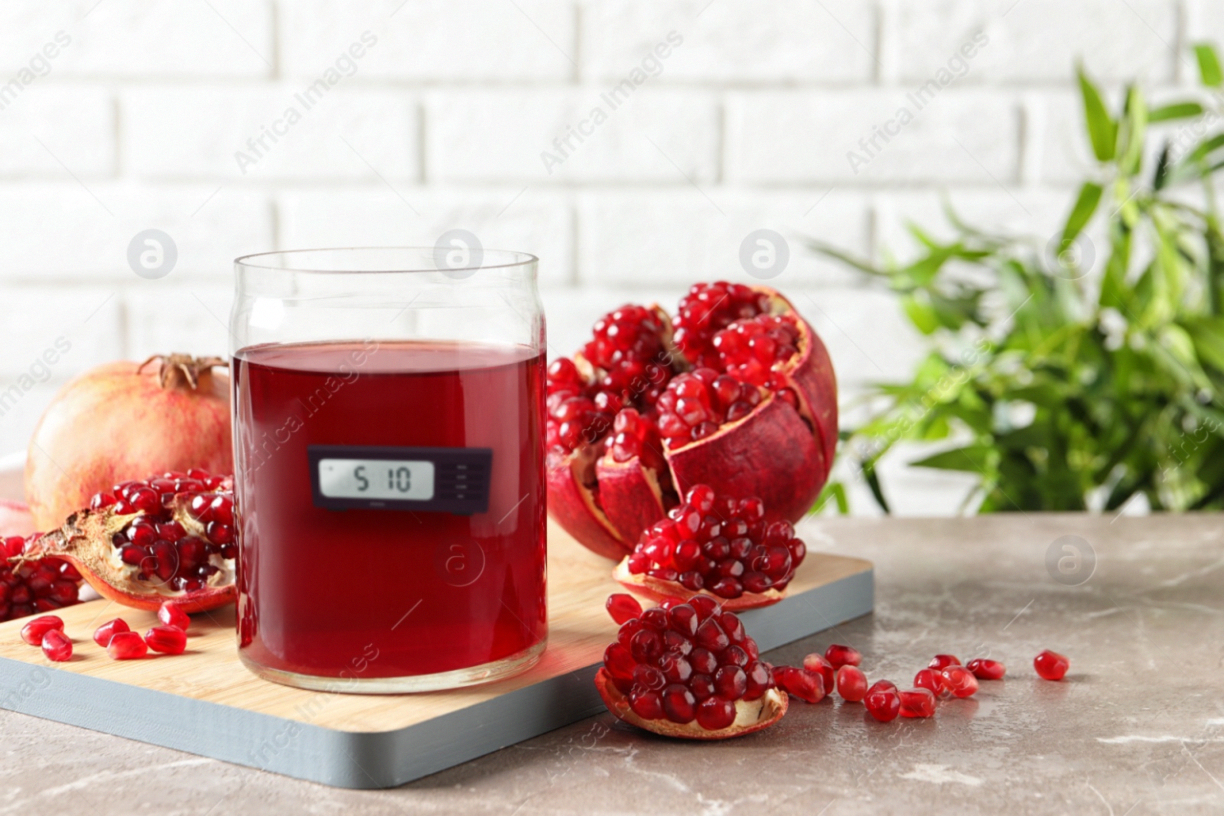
{"hour": 5, "minute": 10}
